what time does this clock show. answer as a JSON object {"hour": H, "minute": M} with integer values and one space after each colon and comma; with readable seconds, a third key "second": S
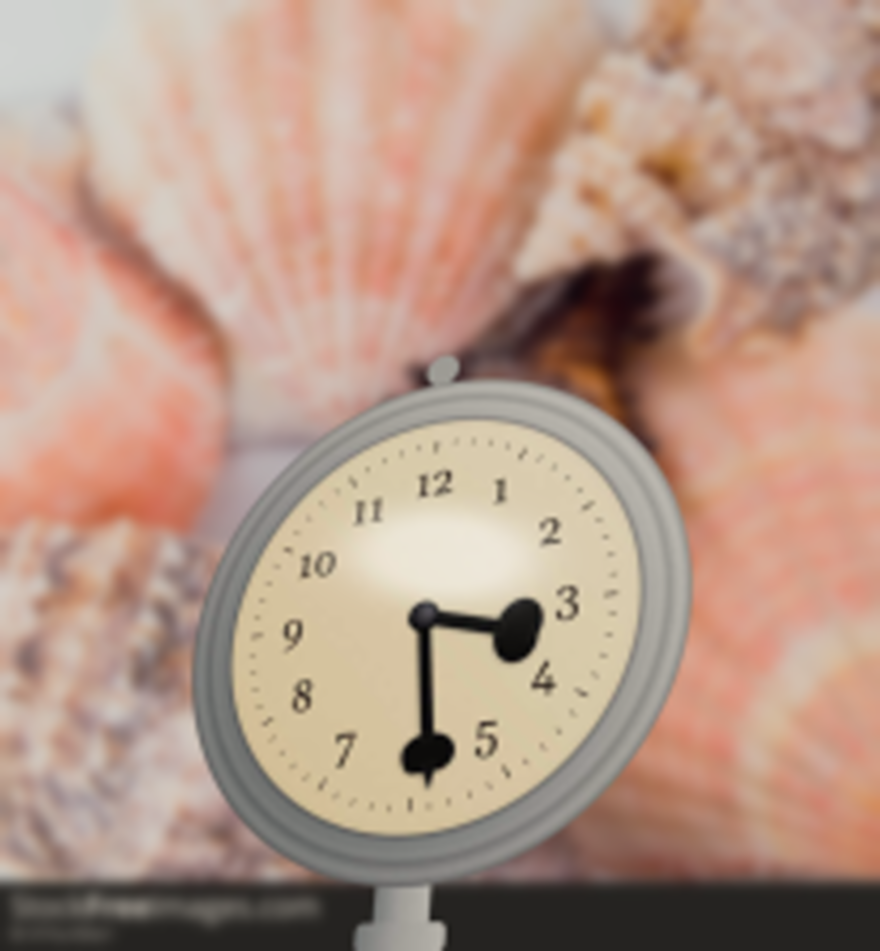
{"hour": 3, "minute": 29}
